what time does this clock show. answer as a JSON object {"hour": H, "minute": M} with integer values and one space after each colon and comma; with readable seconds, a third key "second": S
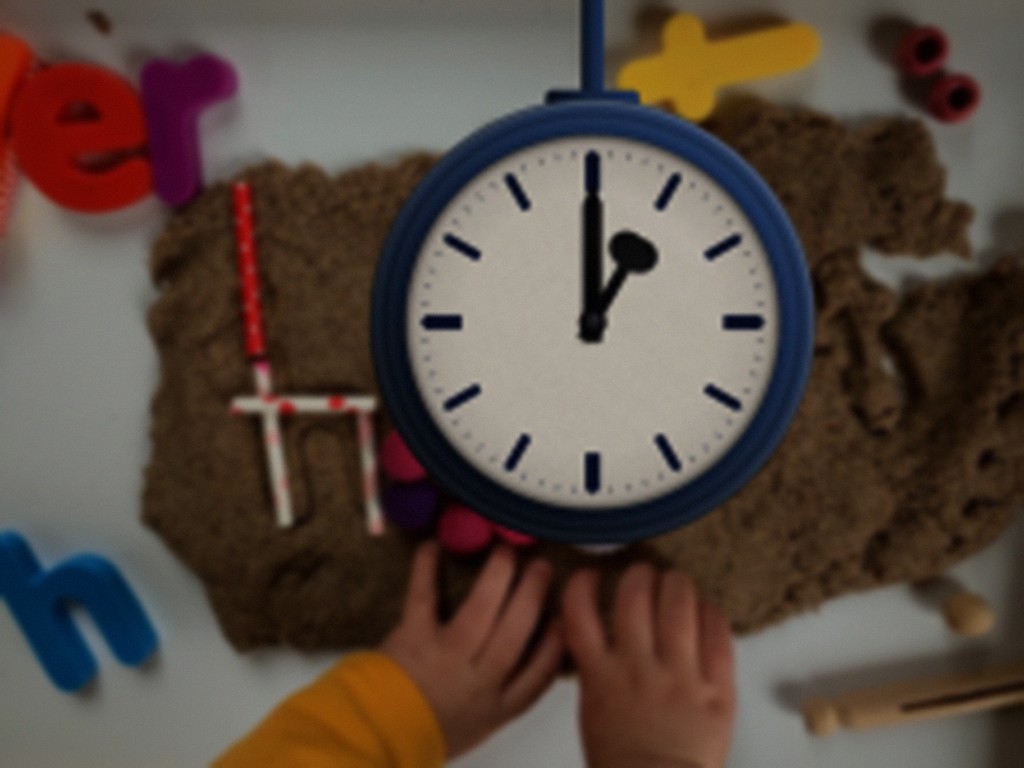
{"hour": 1, "minute": 0}
